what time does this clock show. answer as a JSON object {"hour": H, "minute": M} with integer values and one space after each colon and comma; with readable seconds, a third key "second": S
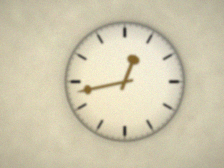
{"hour": 12, "minute": 43}
